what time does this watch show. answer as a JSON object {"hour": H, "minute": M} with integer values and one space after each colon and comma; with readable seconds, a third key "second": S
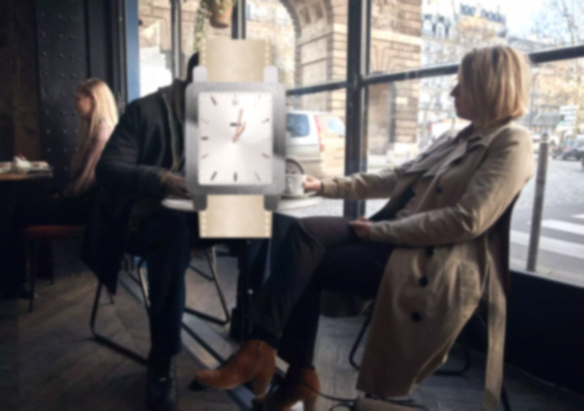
{"hour": 1, "minute": 2}
